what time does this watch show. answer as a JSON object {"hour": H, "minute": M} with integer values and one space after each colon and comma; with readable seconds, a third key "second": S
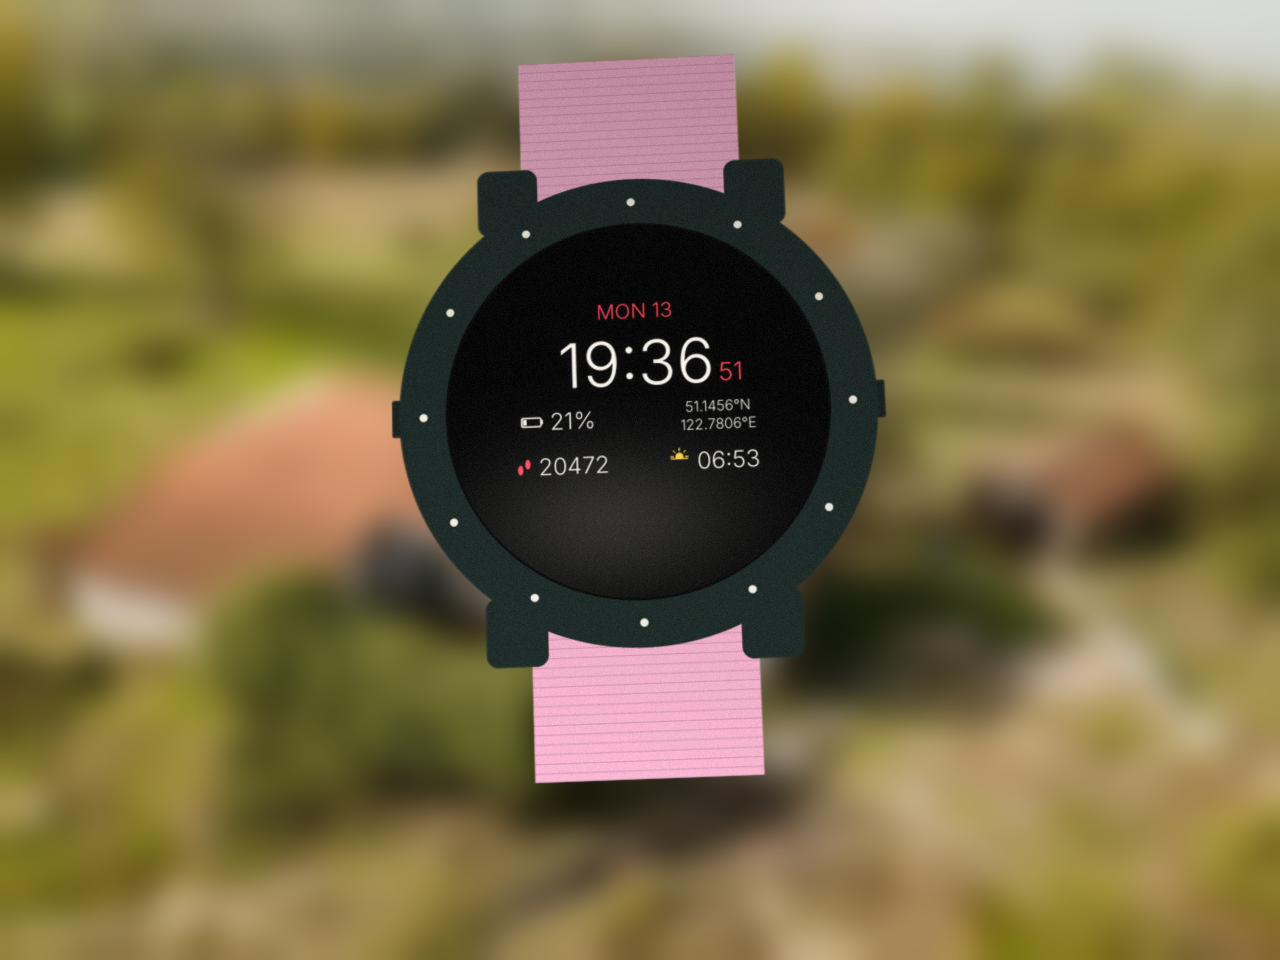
{"hour": 19, "minute": 36, "second": 51}
